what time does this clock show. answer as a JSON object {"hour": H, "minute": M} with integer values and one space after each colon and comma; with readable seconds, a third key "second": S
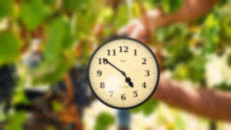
{"hour": 4, "minute": 51}
